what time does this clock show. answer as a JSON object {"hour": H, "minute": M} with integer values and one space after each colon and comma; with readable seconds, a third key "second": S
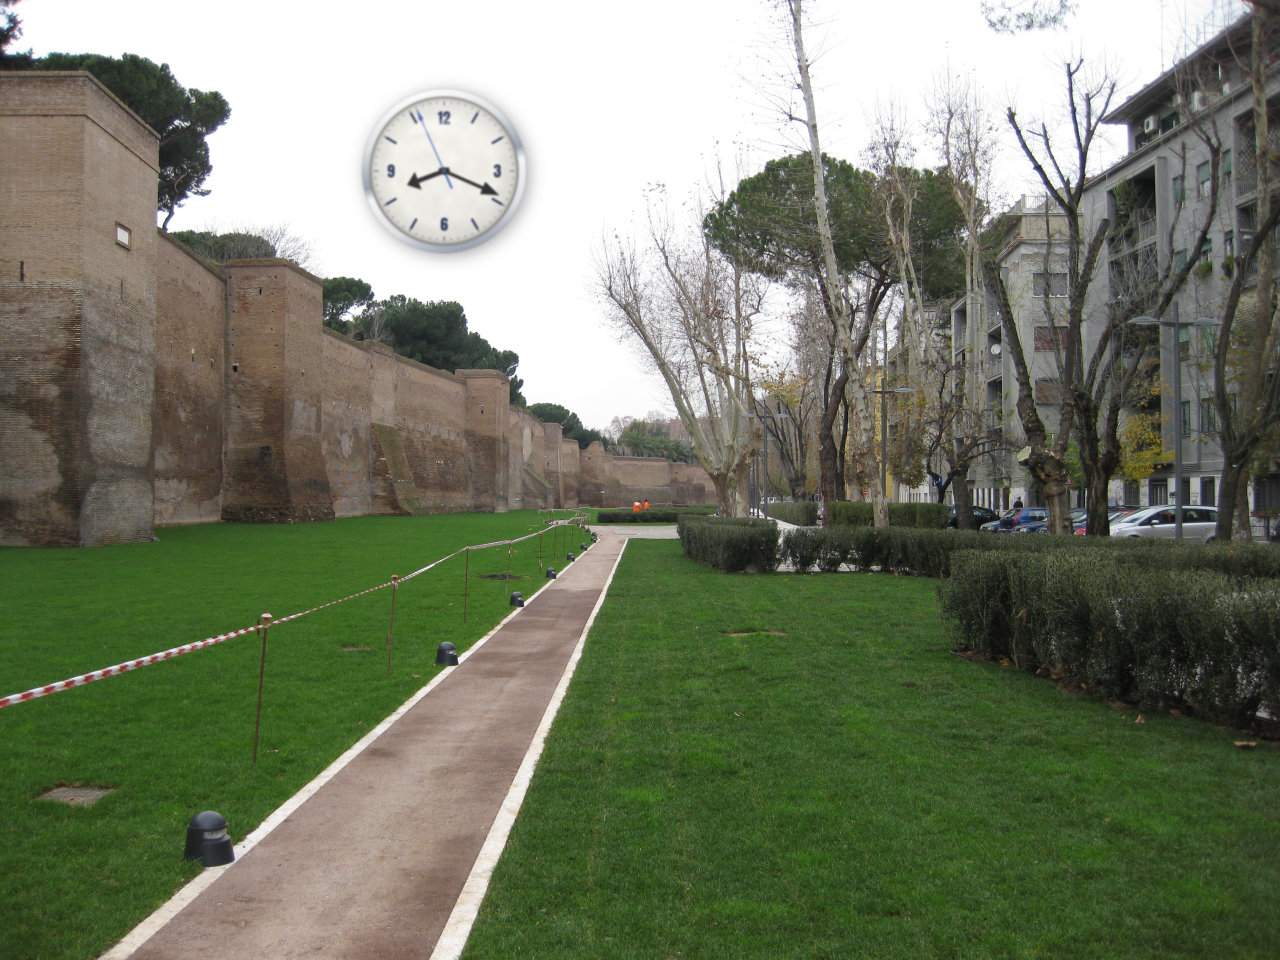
{"hour": 8, "minute": 18, "second": 56}
